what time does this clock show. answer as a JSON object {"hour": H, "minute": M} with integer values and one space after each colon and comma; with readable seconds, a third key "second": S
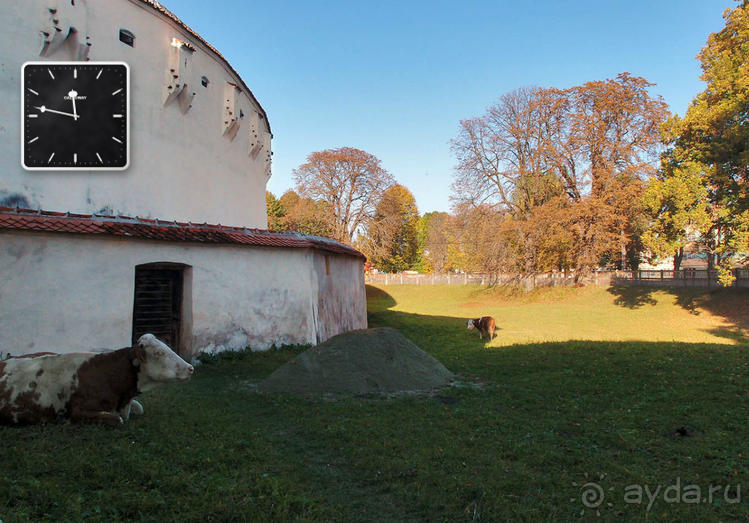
{"hour": 11, "minute": 47}
